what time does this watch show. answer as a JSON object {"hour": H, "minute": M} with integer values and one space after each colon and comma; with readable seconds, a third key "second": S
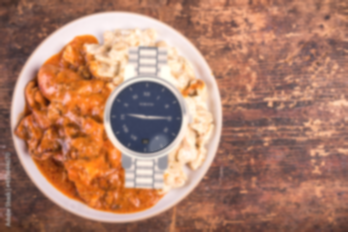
{"hour": 9, "minute": 15}
